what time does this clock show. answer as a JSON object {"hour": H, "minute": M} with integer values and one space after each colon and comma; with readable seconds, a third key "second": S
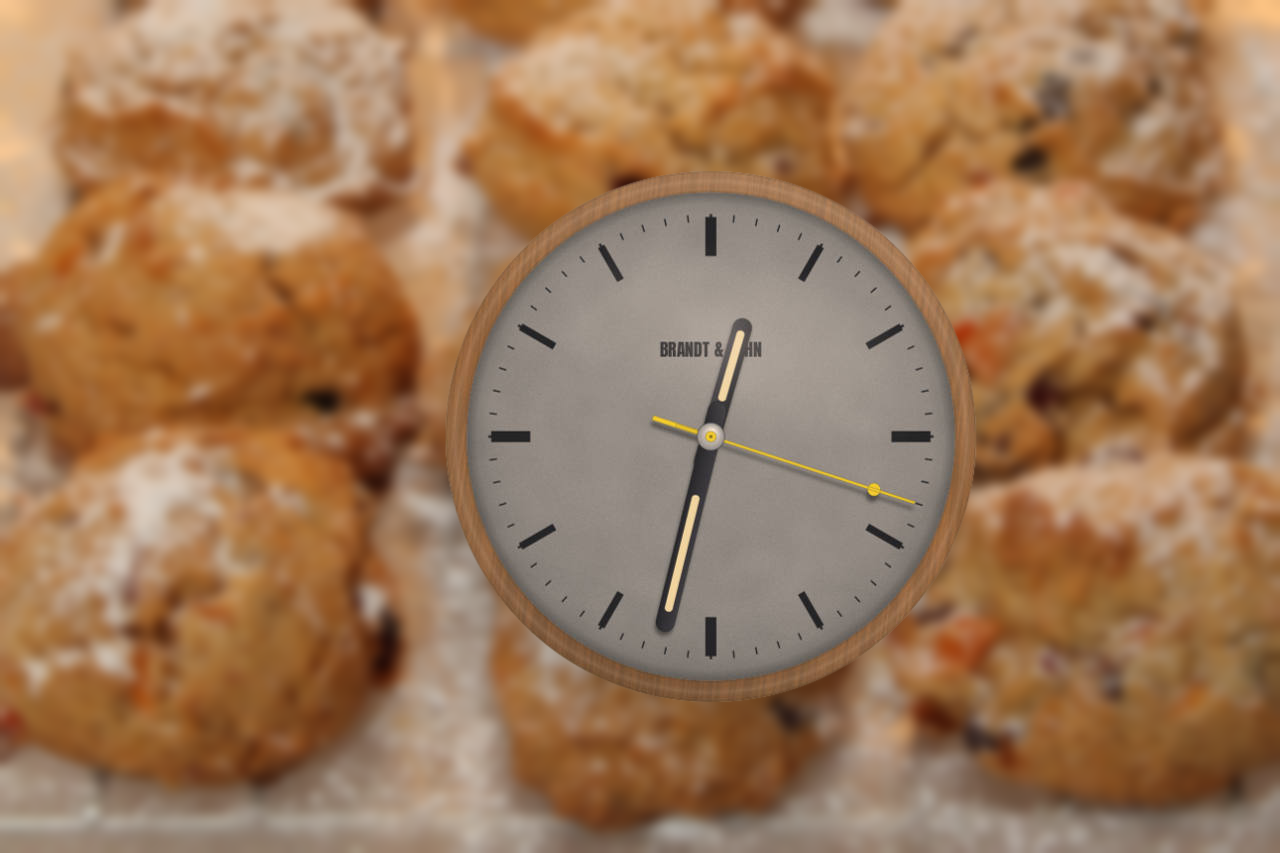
{"hour": 12, "minute": 32, "second": 18}
